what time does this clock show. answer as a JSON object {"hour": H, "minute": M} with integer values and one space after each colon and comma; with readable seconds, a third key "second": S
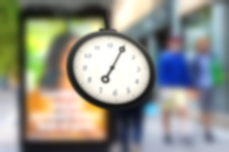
{"hour": 7, "minute": 5}
